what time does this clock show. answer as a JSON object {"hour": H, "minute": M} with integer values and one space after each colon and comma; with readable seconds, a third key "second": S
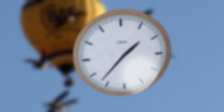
{"hour": 1, "minute": 37}
